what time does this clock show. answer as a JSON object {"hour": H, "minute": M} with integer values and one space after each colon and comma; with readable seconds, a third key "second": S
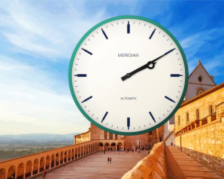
{"hour": 2, "minute": 10}
